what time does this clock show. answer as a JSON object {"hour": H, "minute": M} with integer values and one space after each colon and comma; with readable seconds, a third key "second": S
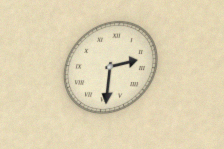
{"hour": 2, "minute": 29}
